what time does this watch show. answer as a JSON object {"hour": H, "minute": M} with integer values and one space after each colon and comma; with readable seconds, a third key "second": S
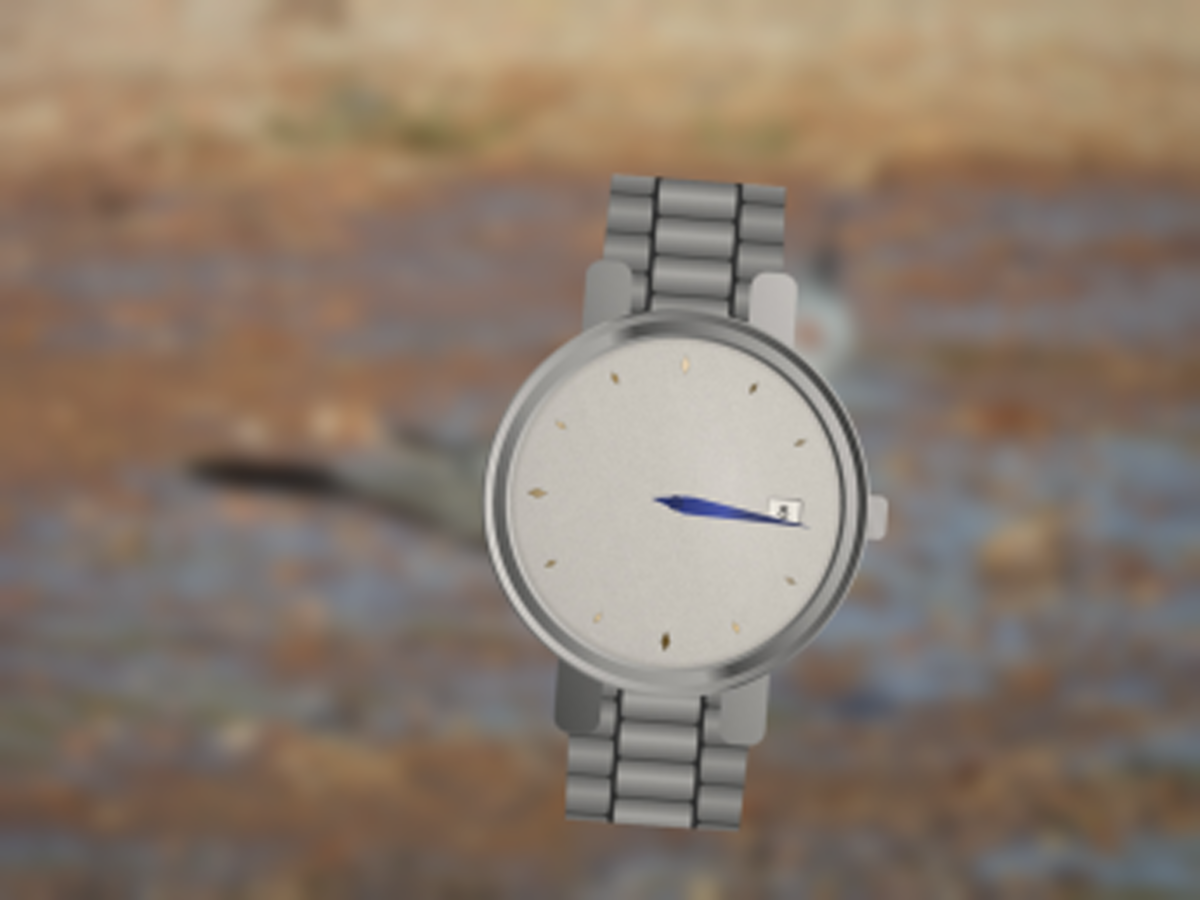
{"hour": 3, "minute": 16}
